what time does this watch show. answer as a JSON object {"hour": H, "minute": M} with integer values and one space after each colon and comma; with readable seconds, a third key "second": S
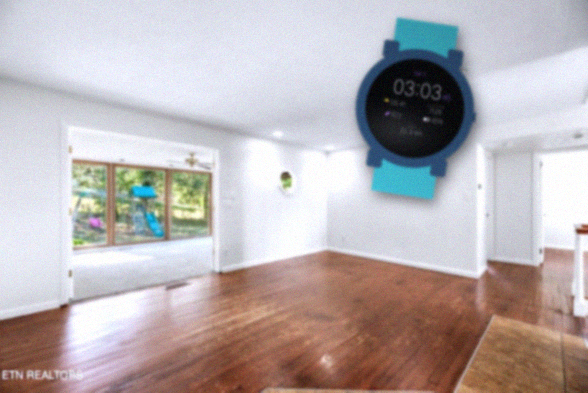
{"hour": 3, "minute": 3}
